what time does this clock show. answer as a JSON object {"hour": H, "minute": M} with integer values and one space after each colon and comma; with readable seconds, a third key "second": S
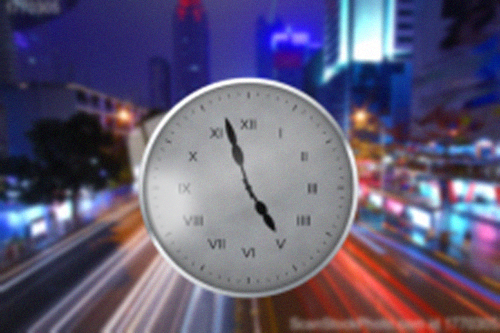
{"hour": 4, "minute": 57}
